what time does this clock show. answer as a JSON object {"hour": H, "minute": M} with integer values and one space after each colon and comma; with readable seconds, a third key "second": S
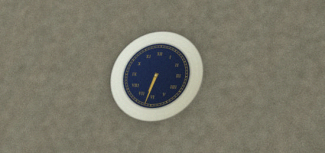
{"hour": 6, "minute": 32}
